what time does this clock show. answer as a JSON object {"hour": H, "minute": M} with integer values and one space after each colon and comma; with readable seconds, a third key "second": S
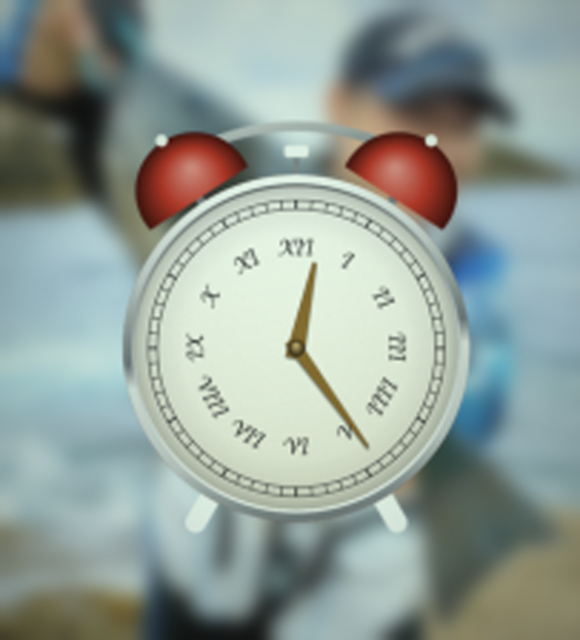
{"hour": 12, "minute": 24}
